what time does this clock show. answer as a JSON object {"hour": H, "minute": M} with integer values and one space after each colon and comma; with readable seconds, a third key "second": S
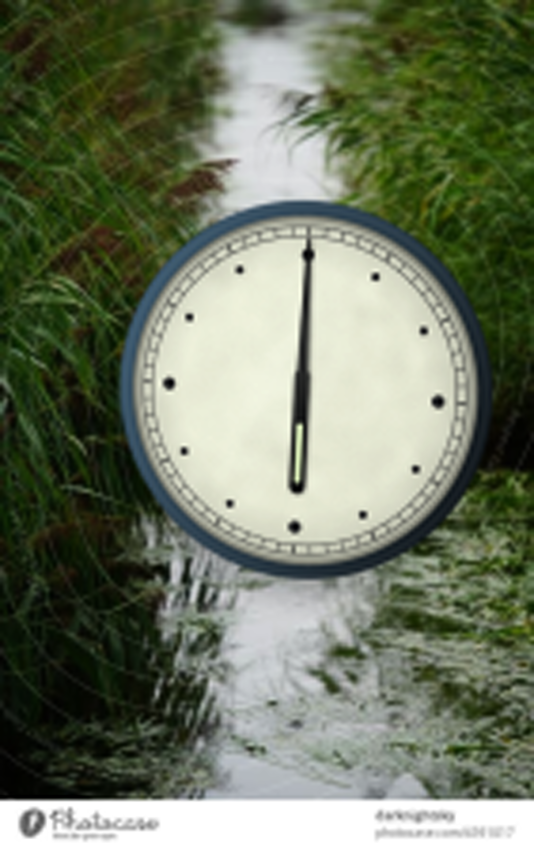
{"hour": 6, "minute": 0}
